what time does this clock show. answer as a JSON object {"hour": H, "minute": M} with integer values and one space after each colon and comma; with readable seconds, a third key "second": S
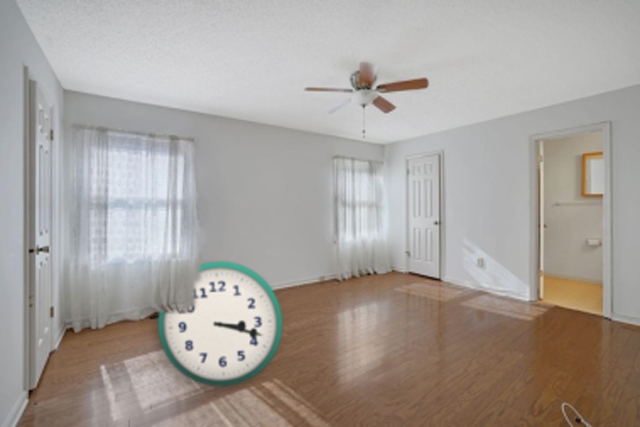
{"hour": 3, "minute": 18}
